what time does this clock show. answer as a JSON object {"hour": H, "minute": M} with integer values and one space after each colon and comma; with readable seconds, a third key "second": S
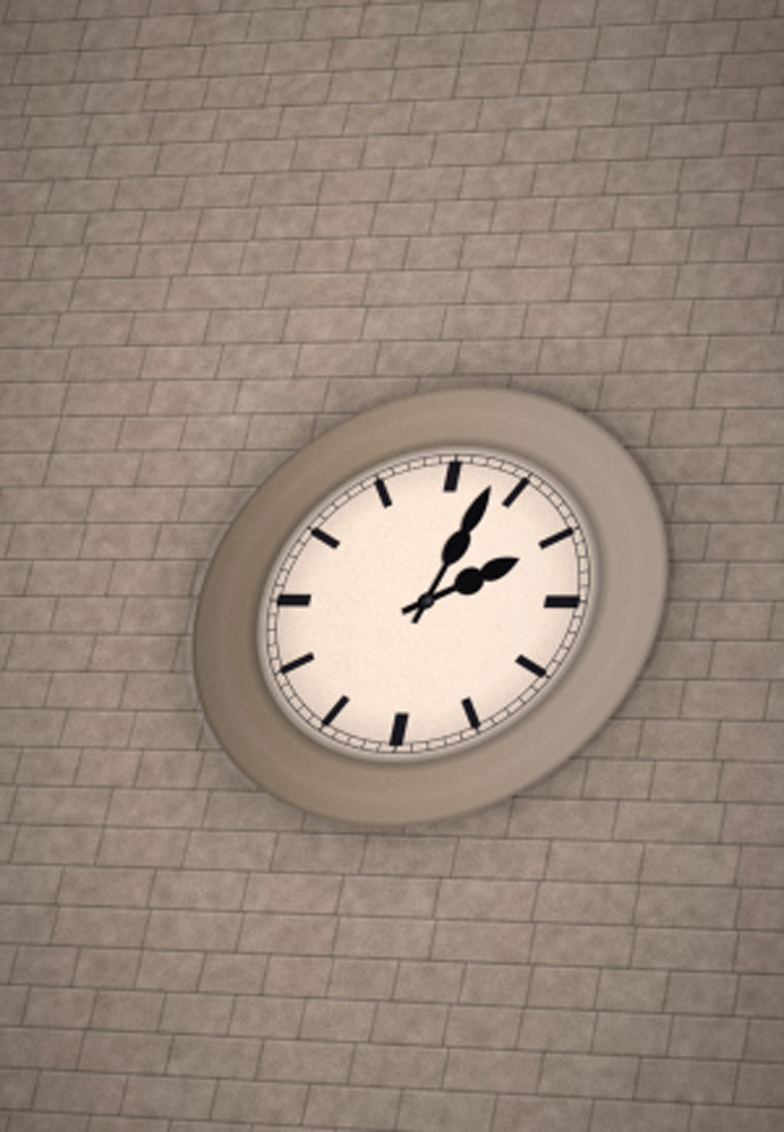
{"hour": 2, "minute": 3}
